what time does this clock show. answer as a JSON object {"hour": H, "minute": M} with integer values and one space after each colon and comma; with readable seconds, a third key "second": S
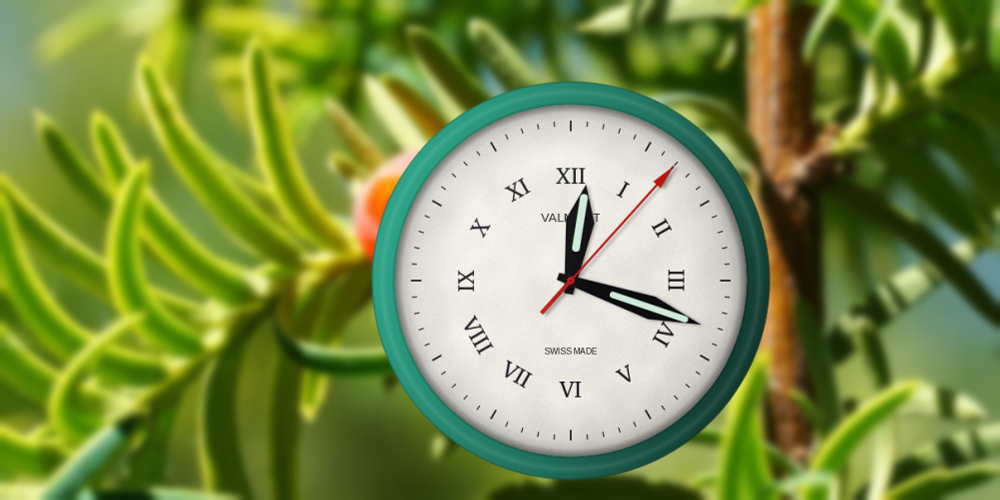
{"hour": 12, "minute": 18, "second": 7}
